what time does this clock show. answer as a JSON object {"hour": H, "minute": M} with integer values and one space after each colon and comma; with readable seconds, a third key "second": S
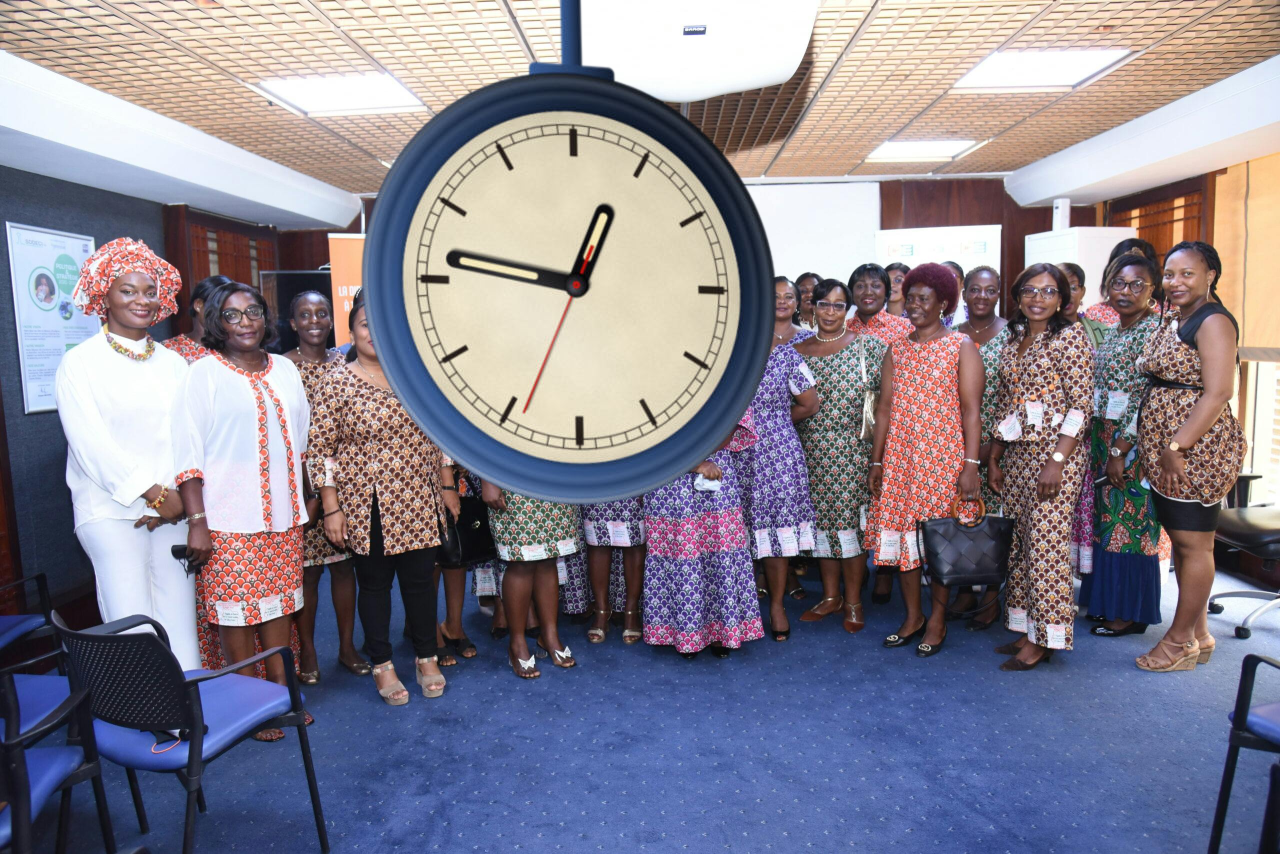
{"hour": 12, "minute": 46, "second": 34}
